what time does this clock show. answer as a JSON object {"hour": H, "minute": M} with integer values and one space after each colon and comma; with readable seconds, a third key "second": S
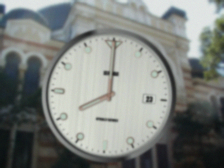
{"hour": 8, "minute": 0}
